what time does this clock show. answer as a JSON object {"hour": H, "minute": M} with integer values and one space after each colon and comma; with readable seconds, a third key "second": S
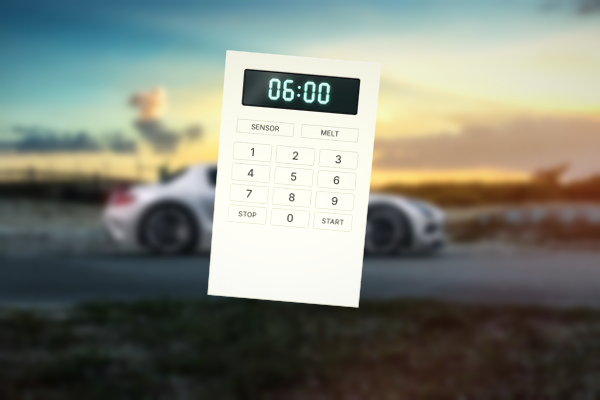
{"hour": 6, "minute": 0}
